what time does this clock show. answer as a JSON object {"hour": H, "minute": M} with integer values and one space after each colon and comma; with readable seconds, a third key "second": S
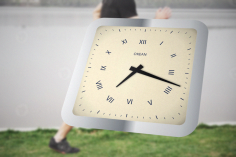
{"hour": 7, "minute": 18}
